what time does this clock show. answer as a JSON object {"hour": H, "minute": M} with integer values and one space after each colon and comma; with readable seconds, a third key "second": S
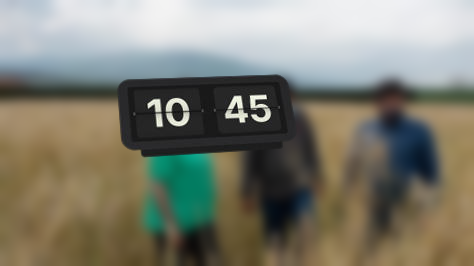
{"hour": 10, "minute": 45}
